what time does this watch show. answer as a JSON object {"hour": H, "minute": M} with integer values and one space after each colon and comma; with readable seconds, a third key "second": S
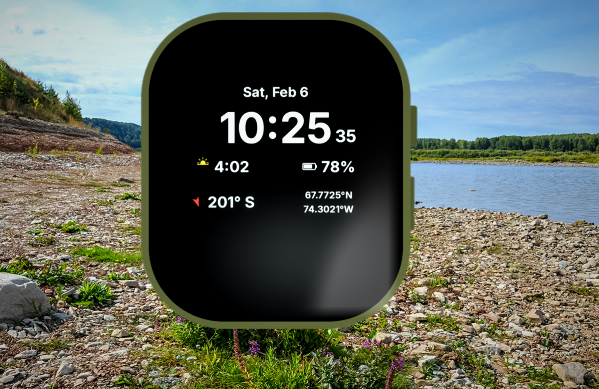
{"hour": 10, "minute": 25, "second": 35}
